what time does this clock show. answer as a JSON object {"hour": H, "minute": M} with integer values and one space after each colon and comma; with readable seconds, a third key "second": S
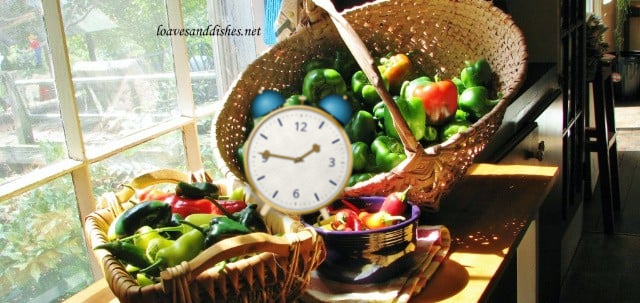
{"hour": 1, "minute": 46}
